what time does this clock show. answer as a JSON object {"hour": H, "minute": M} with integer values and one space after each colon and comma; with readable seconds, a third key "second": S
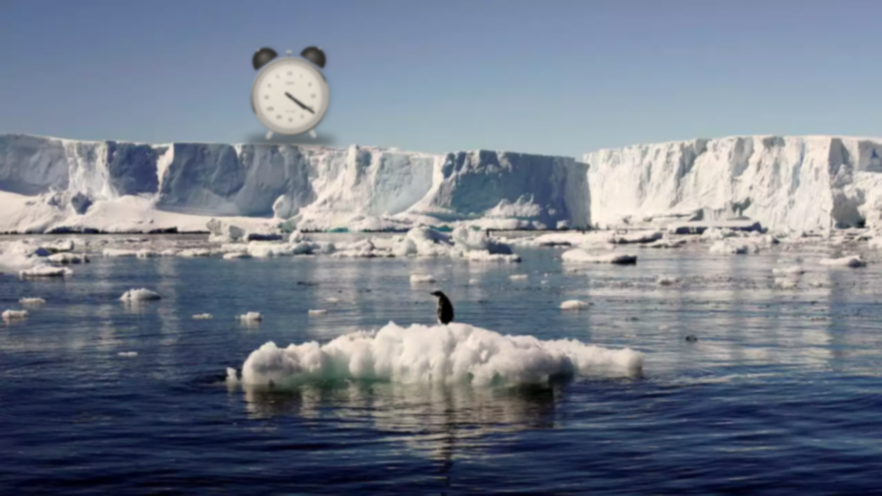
{"hour": 4, "minute": 21}
